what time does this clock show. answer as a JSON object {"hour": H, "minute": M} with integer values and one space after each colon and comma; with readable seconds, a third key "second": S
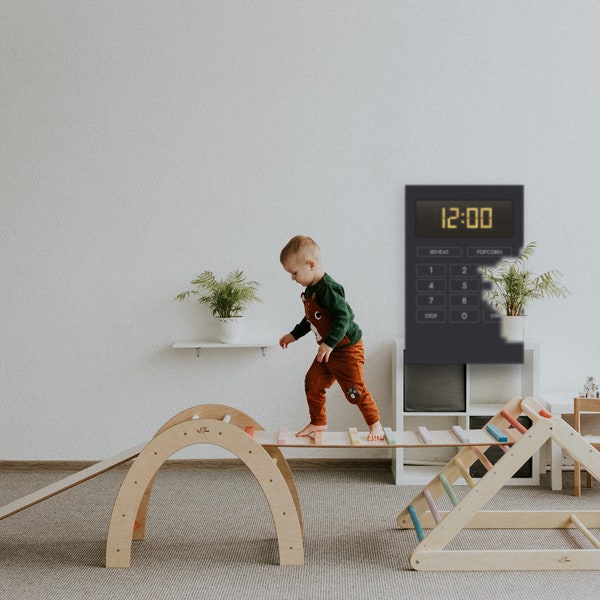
{"hour": 12, "minute": 0}
